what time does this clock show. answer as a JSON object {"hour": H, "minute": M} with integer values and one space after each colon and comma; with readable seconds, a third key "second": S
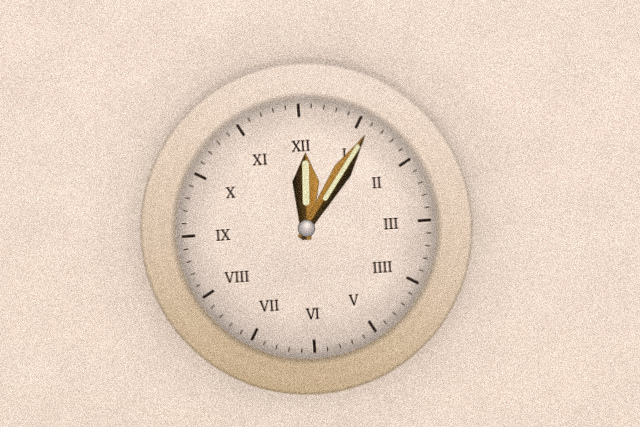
{"hour": 12, "minute": 6}
